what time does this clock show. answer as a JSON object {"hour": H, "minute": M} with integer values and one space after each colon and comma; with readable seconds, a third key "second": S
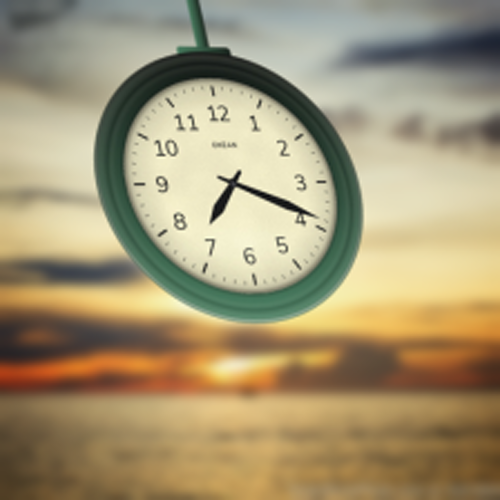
{"hour": 7, "minute": 19}
